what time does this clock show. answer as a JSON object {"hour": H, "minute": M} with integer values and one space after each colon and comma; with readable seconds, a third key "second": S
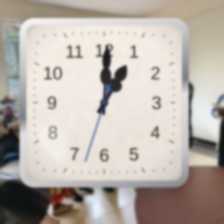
{"hour": 1, "minute": 0, "second": 33}
